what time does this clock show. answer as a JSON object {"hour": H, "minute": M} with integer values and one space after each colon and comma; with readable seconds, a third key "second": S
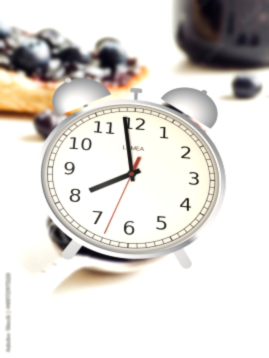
{"hour": 7, "minute": 58, "second": 33}
